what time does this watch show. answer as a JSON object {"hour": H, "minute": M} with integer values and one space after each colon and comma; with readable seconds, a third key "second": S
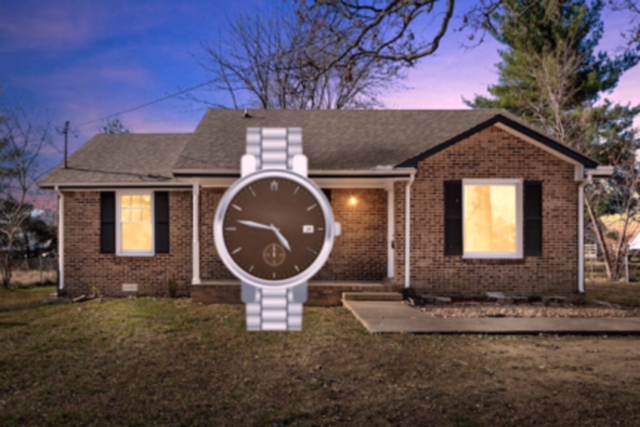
{"hour": 4, "minute": 47}
